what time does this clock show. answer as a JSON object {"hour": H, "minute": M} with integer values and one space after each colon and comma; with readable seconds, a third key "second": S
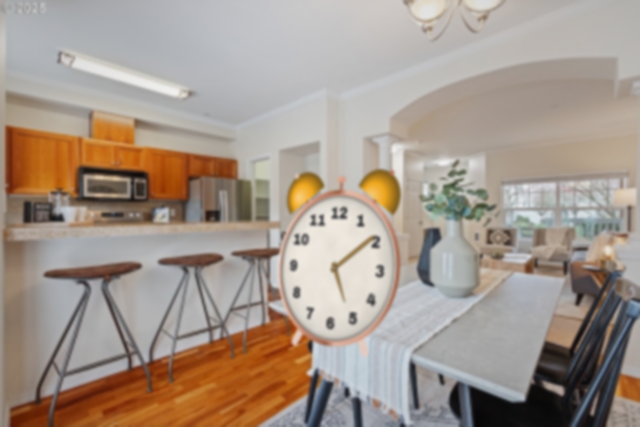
{"hour": 5, "minute": 9}
